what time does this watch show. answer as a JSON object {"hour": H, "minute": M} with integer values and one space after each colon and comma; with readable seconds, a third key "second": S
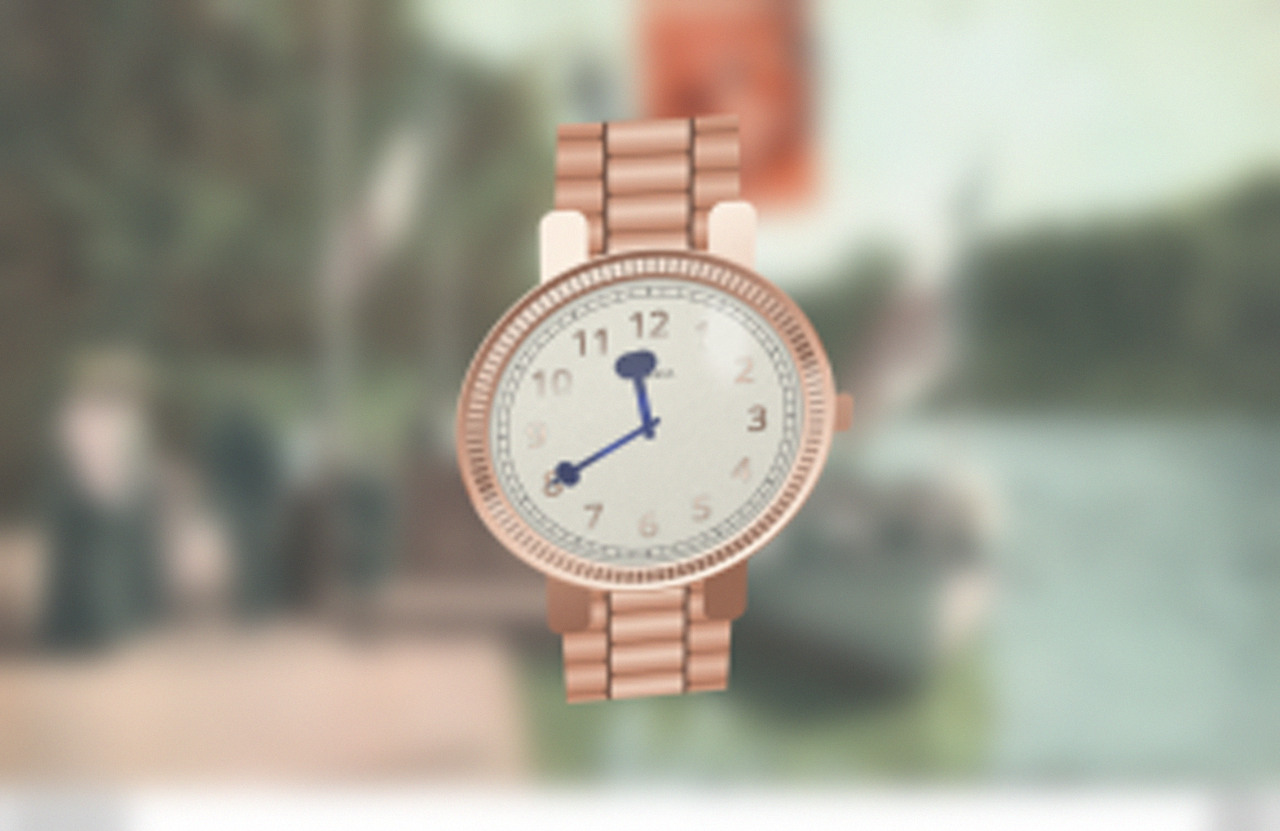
{"hour": 11, "minute": 40}
